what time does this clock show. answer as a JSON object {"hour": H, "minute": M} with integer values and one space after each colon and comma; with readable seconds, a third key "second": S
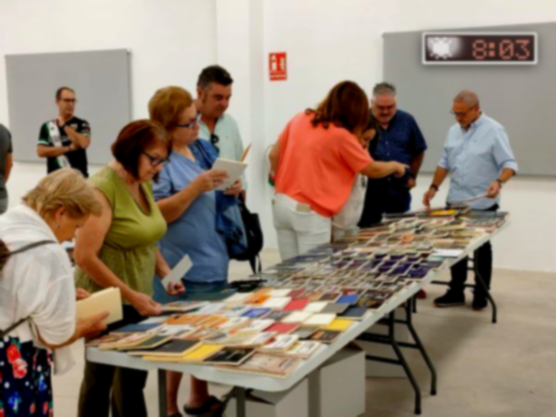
{"hour": 8, "minute": 3}
